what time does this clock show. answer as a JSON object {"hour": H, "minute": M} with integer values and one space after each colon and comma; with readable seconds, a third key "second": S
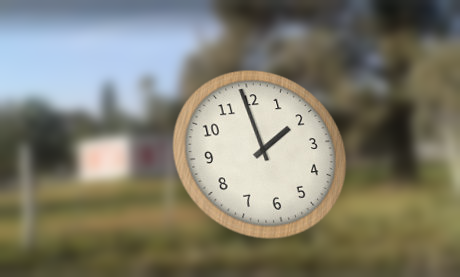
{"hour": 1, "minute": 59}
